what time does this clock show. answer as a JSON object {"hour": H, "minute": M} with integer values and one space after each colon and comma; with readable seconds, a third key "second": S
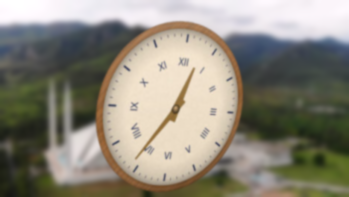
{"hour": 12, "minute": 36}
